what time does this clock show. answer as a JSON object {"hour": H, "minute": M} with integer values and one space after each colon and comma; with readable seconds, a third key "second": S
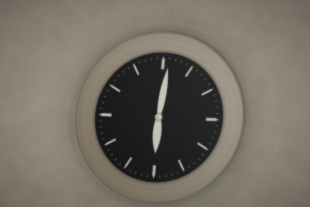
{"hour": 6, "minute": 1}
